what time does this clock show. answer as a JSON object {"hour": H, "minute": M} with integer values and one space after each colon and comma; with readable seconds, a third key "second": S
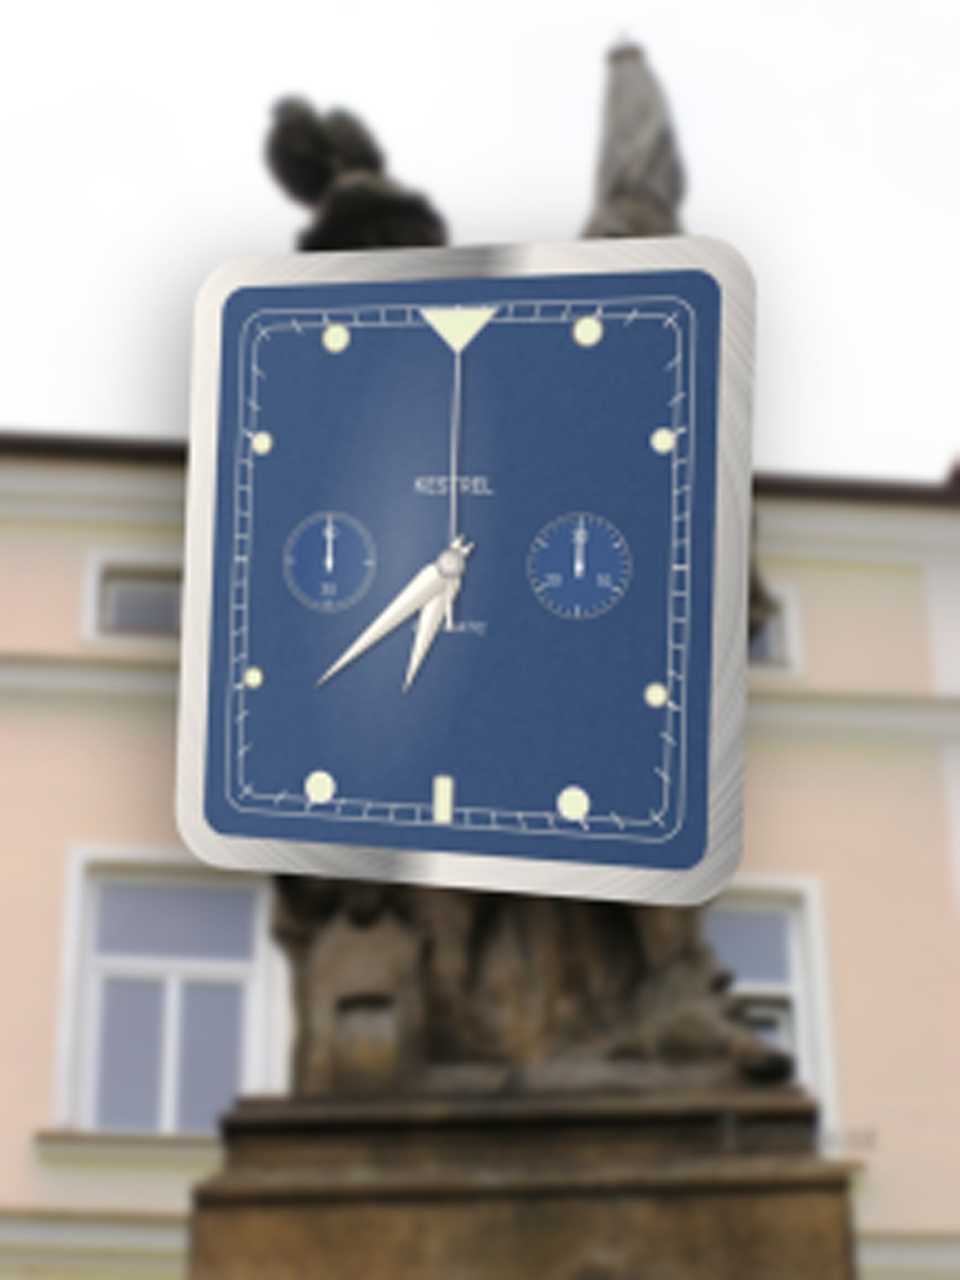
{"hour": 6, "minute": 38}
